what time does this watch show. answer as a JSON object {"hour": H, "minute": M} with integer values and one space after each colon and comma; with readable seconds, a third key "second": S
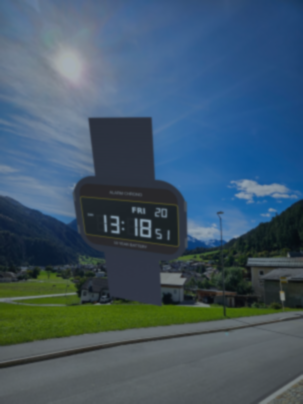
{"hour": 13, "minute": 18}
